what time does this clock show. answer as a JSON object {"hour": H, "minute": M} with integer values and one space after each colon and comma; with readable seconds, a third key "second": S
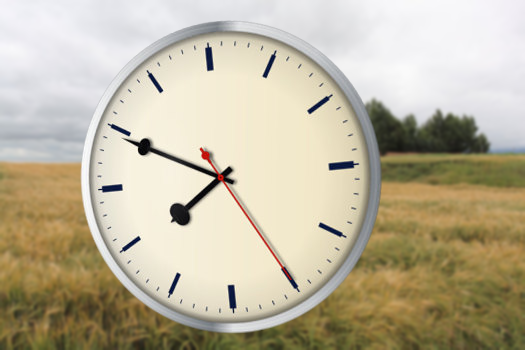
{"hour": 7, "minute": 49, "second": 25}
